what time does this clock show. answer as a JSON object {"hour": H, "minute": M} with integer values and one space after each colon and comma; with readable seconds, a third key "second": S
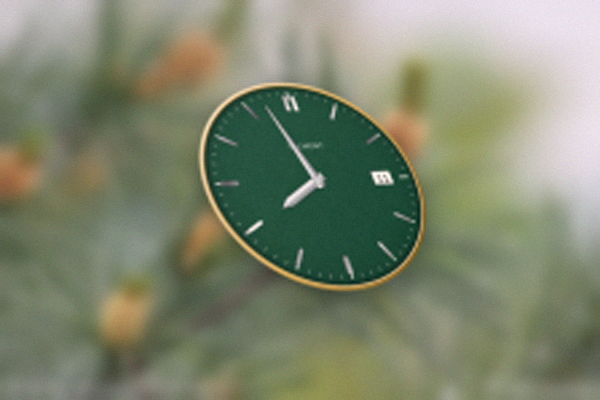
{"hour": 7, "minute": 57}
